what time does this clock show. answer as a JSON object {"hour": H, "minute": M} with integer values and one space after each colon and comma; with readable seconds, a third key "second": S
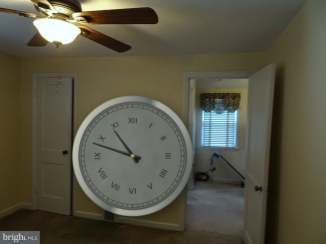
{"hour": 10, "minute": 48}
